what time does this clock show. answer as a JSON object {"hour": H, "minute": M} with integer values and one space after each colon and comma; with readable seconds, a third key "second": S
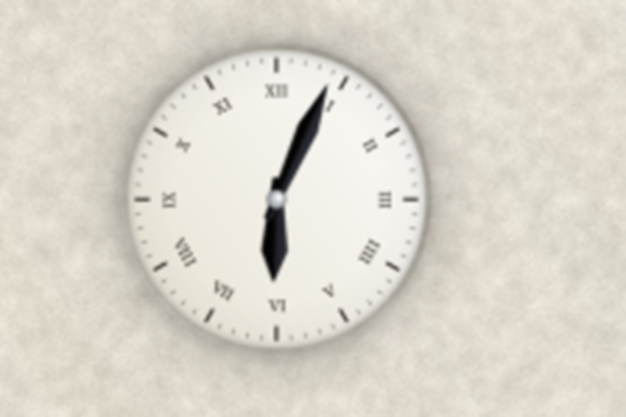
{"hour": 6, "minute": 4}
